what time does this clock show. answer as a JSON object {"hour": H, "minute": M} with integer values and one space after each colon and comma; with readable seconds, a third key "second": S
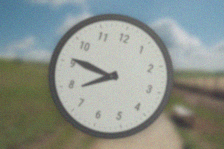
{"hour": 7, "minute": 46}
